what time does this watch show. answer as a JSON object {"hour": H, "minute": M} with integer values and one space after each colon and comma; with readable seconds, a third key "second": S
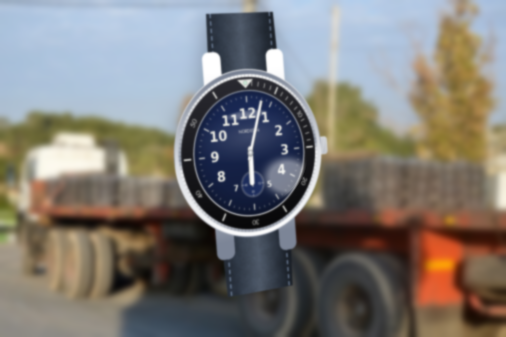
{"hour": 6, "minute": 3}
